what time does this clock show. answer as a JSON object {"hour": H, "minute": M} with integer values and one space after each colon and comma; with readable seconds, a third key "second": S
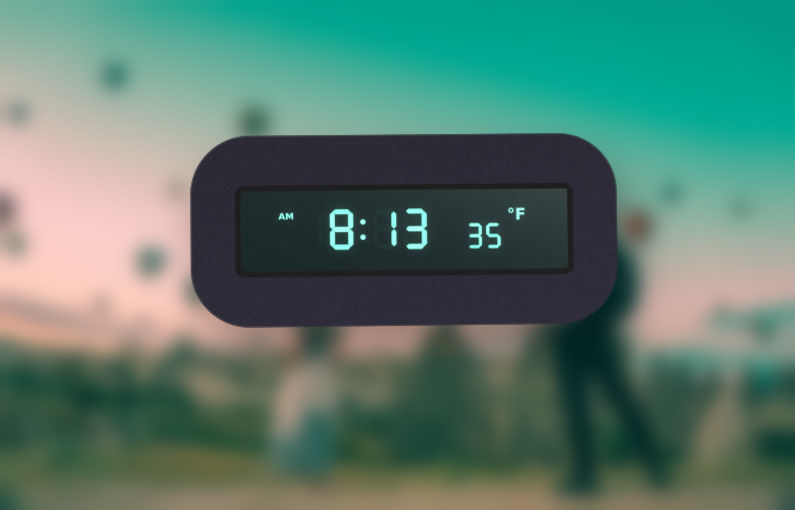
{"hour": 8, "minute": 13}
